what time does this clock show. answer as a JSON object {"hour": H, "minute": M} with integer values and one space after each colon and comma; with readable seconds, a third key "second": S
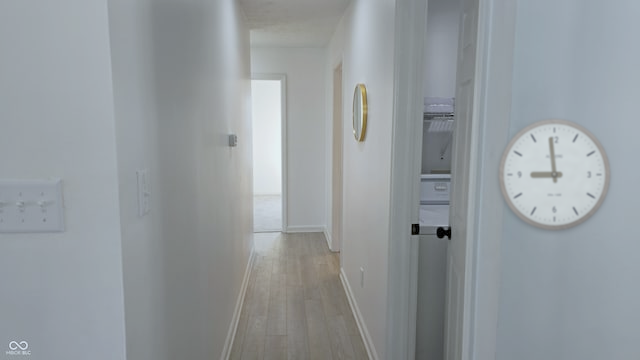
{"hour": 8, "minute": 59}
